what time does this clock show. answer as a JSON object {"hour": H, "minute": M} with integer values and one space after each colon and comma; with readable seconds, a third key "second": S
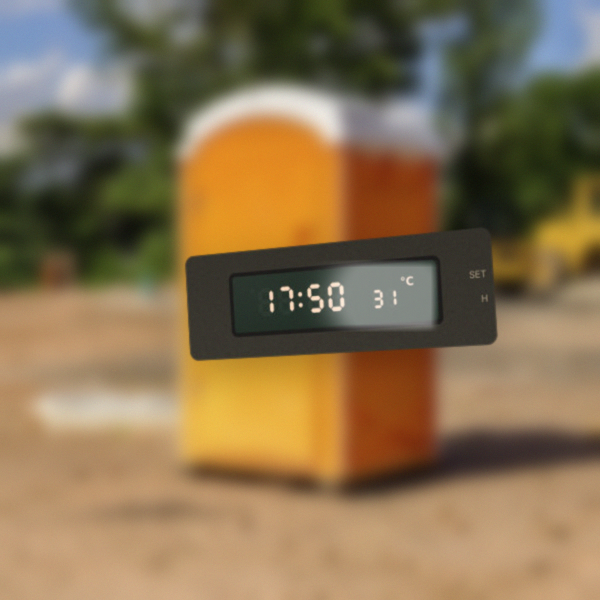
{"hour": 17, "minute": 50}
